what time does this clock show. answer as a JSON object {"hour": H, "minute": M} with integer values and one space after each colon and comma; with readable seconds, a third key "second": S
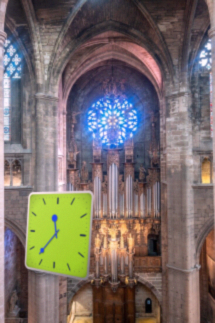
{"hour": 11, "minute": 37}
